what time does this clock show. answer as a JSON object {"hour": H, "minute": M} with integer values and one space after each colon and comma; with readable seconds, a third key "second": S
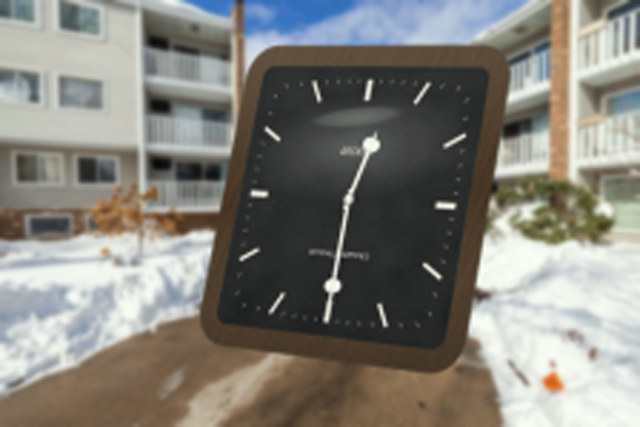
{"hour": 12, "minute": 30}
